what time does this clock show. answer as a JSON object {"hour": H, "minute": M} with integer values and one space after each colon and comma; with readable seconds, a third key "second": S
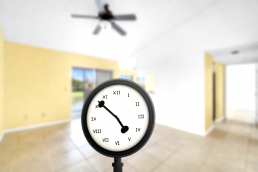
{"hour": 4, "minute": 52}
